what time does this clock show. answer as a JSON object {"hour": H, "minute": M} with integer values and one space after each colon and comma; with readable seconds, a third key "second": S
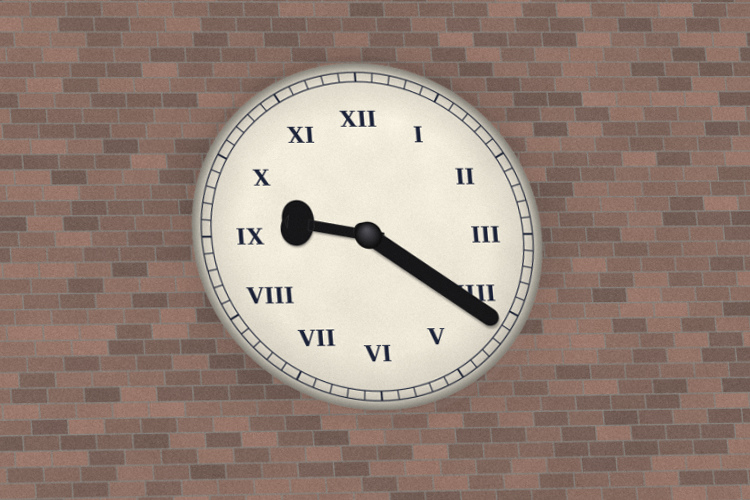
{"hour": 9, "minute": 21}
